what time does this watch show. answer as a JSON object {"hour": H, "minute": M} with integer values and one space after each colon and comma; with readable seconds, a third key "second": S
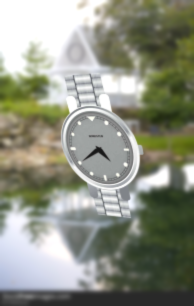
{"hour": 4, "minute": 40}
